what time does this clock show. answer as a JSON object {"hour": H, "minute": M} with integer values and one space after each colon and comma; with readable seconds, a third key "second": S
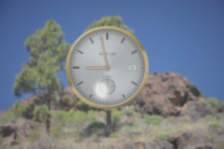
{"hour": 8, "minute": 58}
